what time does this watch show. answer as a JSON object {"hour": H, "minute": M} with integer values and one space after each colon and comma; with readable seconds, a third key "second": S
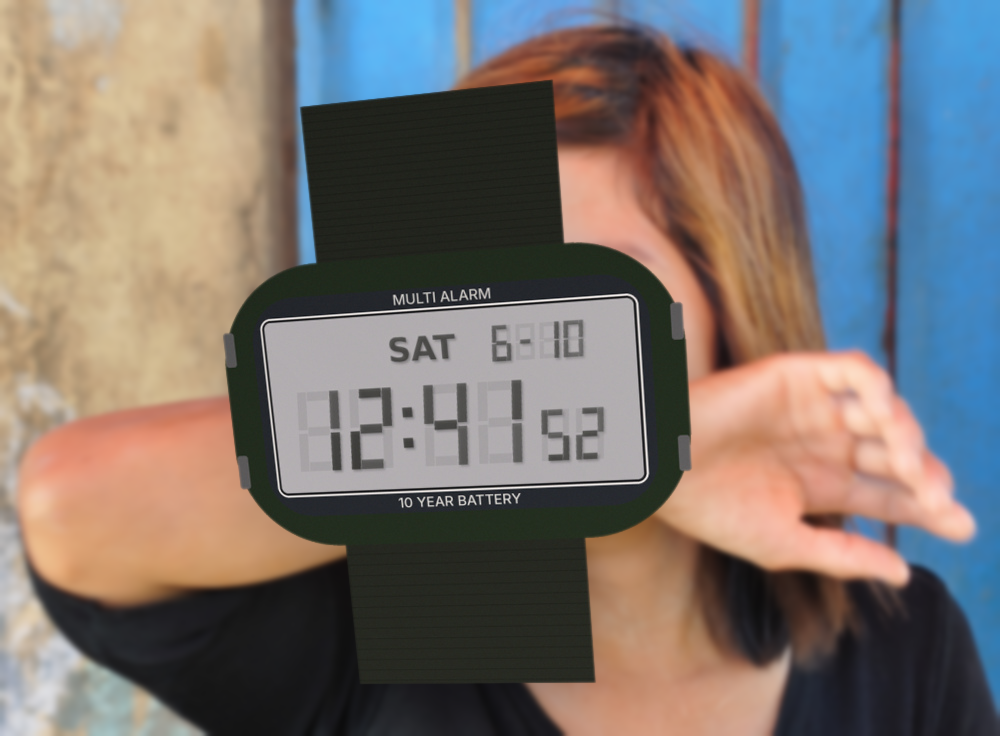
{"hour": 12, "minute": 41, "second": 52}
